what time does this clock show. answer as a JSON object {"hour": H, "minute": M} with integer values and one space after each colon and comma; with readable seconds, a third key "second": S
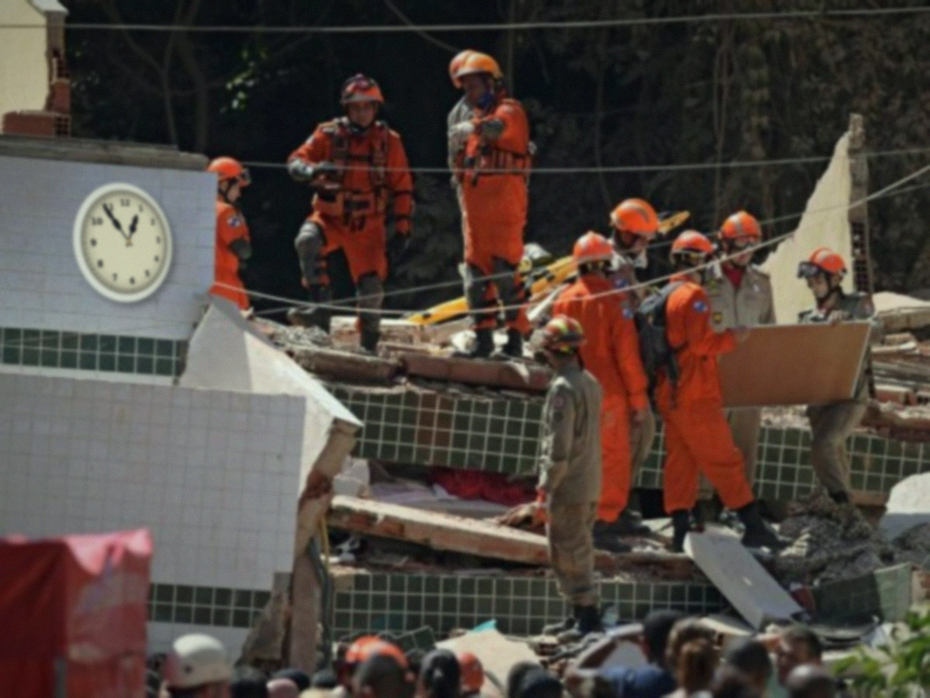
{"hour": 12, "minute": 54}
